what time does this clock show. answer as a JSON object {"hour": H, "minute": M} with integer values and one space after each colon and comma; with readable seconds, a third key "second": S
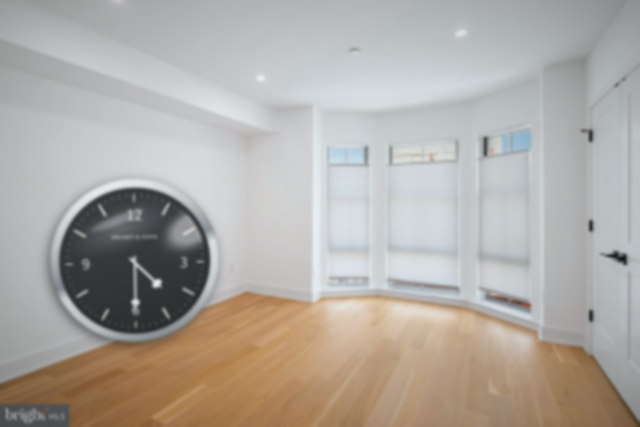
{"hour": 4, "minute": 30}
